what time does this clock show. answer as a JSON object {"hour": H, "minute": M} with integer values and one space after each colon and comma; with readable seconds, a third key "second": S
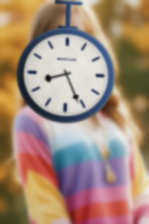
{"hour": 8, "minute": 26}
